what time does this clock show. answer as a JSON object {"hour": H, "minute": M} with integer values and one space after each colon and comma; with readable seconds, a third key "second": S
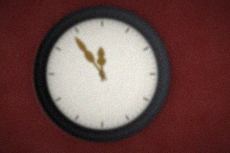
{"hour": 11, "minute": 54}
